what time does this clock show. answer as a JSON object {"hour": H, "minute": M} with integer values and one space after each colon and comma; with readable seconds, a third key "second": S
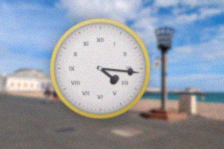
{"hour": 4, "minute": 16}
